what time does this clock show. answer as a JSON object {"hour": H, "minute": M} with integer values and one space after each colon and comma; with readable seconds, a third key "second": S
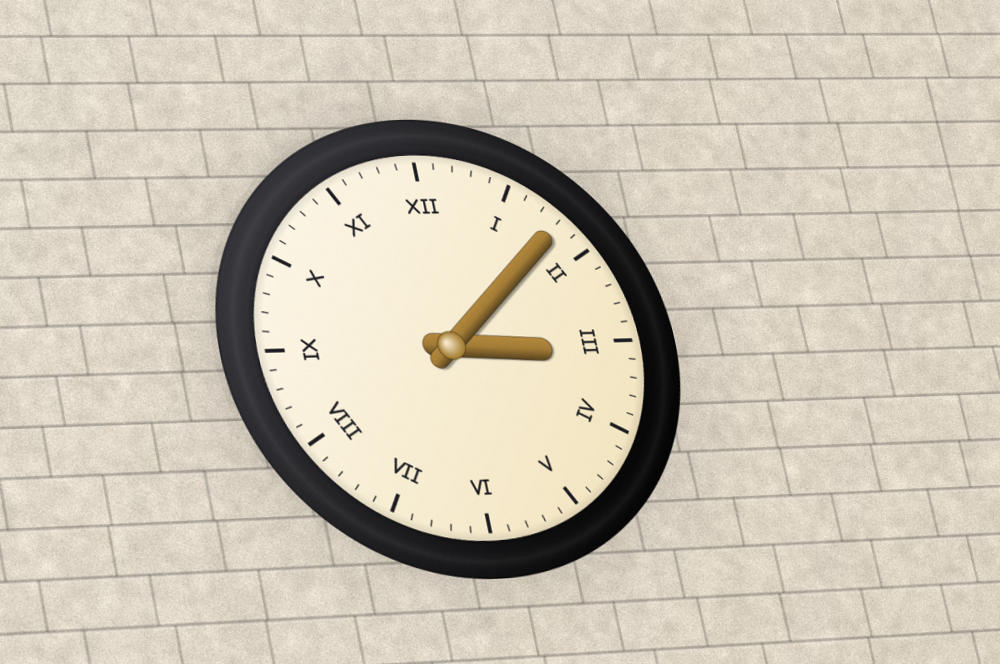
{"hour": 3, "minute": 8}
